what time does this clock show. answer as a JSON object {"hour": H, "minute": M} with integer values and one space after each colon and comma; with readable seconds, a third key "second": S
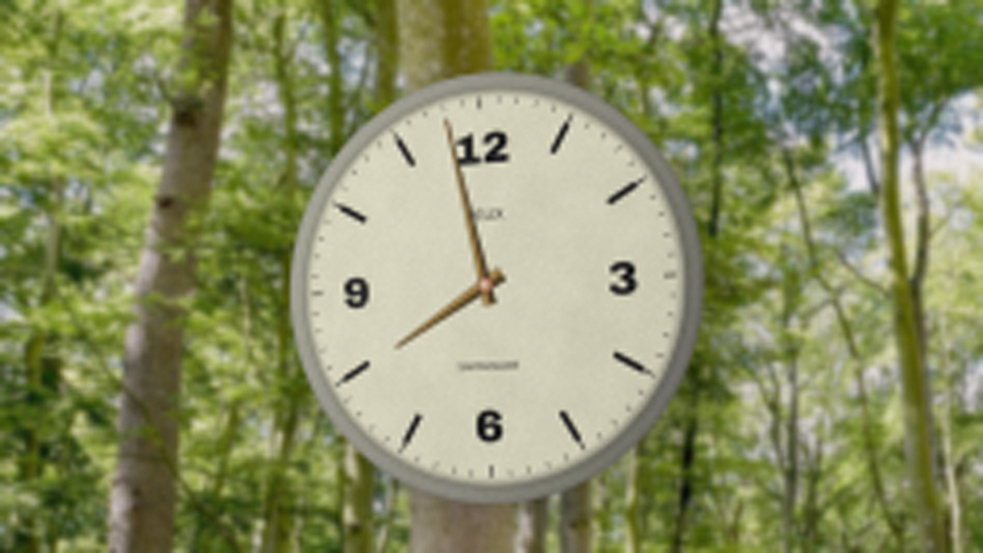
{"hour": 7, "minute": 58}
